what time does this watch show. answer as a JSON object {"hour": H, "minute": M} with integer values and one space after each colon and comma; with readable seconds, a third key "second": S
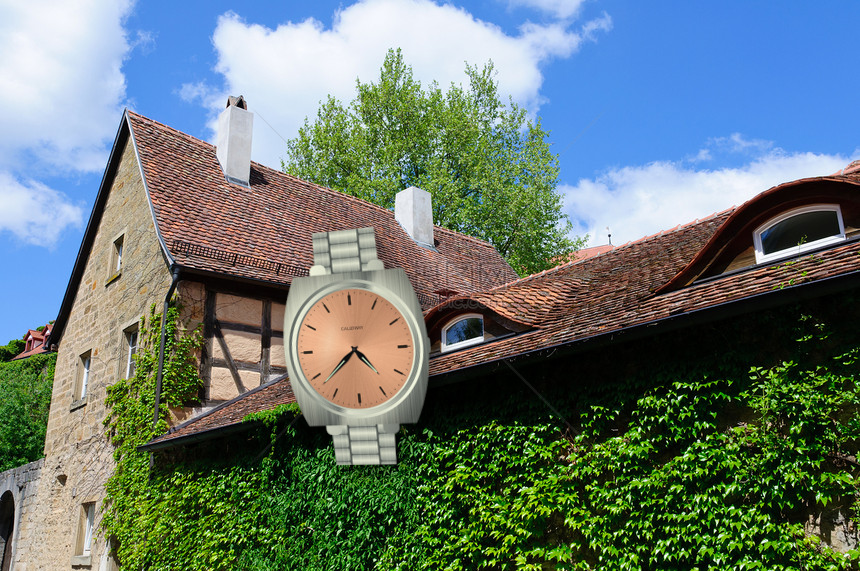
{"hour": 4, "minute": 38}
